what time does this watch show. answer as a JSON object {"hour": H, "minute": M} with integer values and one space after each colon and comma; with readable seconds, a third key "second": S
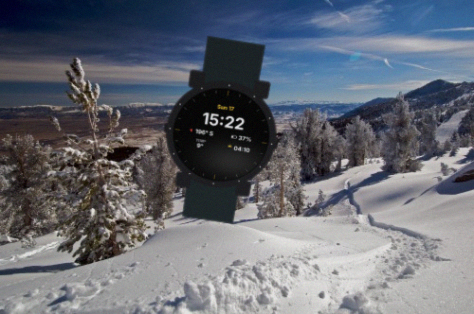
{"hour": 15, "minute": 22}
